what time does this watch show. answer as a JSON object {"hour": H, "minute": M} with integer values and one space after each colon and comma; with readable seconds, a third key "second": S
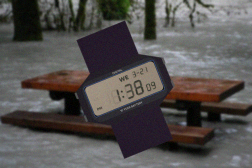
{"hour": 1, "minute": 38, "second": 9}
